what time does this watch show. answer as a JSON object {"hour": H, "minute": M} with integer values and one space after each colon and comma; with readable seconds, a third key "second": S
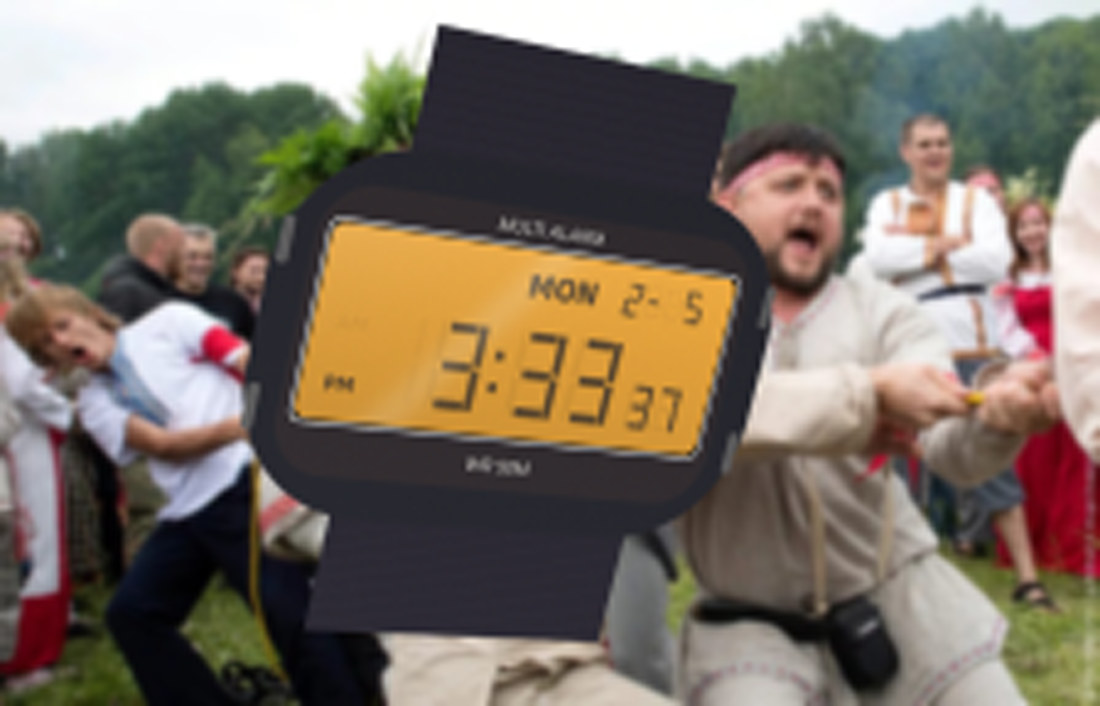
{"hour": 3, "minute": 33, "second": 37}
